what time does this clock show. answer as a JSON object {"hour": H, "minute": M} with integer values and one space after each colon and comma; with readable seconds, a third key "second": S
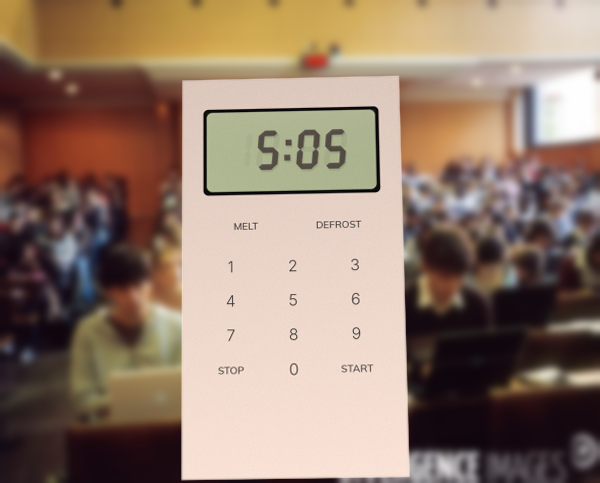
{"hour": 5, "minute": 5}
